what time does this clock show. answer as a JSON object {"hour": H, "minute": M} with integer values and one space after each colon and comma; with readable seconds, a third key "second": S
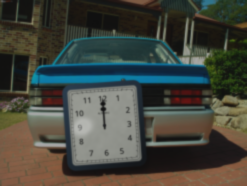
{"hour": 12, "minute": 0}
